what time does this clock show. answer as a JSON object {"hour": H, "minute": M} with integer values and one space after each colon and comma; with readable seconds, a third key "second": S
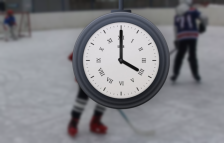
{"hour": 4, "minute": 0}
